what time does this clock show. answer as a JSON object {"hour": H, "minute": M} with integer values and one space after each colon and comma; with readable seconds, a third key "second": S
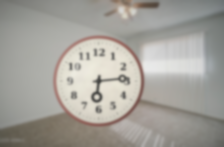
{"hour": 6, "minute": 14}
